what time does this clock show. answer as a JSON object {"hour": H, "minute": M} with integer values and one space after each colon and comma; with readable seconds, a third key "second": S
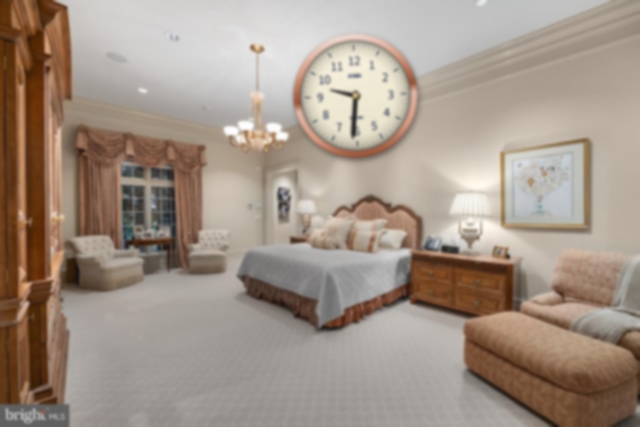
{"hour": 9, "minute": 31}
